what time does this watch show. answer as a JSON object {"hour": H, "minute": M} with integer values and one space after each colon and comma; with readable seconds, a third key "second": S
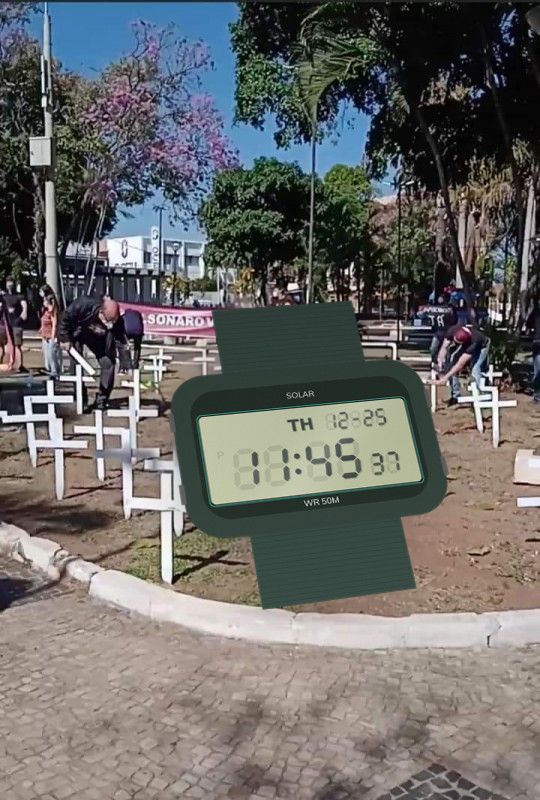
{"hour": 11, "minute": 45, "second": 37}
